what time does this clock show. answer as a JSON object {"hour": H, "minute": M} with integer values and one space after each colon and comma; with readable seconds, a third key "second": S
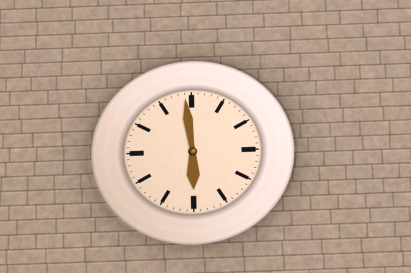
{"hour": 5, "minute": 59}
